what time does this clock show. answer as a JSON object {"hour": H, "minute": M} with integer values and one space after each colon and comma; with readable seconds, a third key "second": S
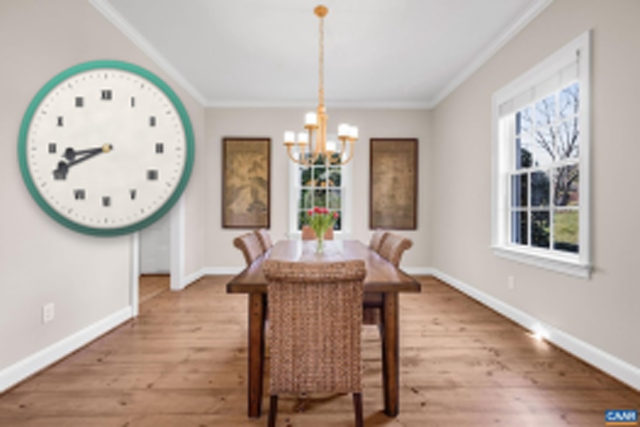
{"hour": 8, "minute": 41}
